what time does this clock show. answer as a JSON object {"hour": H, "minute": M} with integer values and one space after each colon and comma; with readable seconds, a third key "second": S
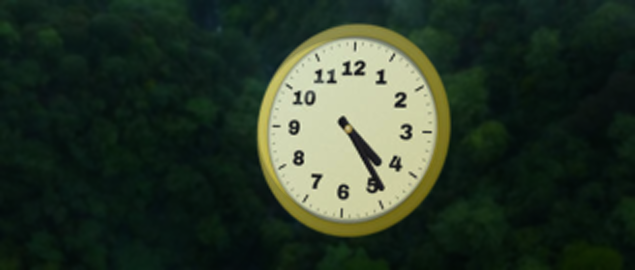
{"hour": 4, "minute": 24}
